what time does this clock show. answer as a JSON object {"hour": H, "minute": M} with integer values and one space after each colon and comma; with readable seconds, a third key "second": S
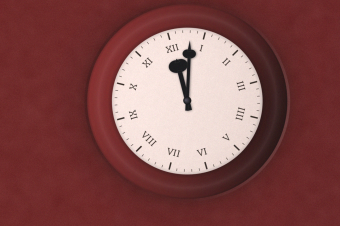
{"hour": 12, "minute": 3}
